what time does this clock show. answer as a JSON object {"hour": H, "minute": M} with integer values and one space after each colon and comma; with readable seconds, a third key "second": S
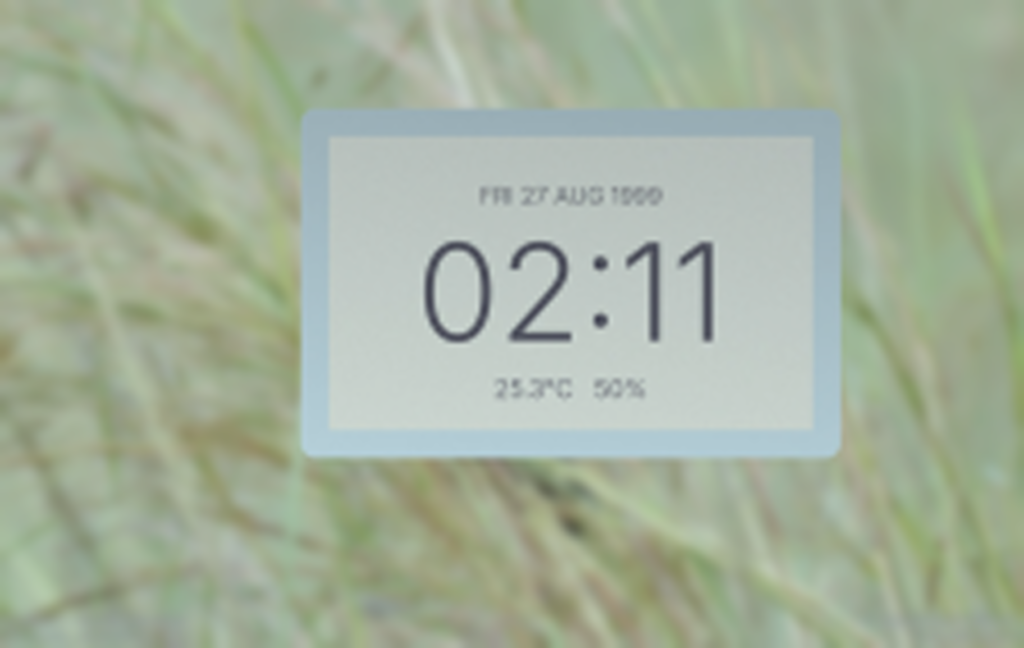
{"hour": 2, "minute": 11}
